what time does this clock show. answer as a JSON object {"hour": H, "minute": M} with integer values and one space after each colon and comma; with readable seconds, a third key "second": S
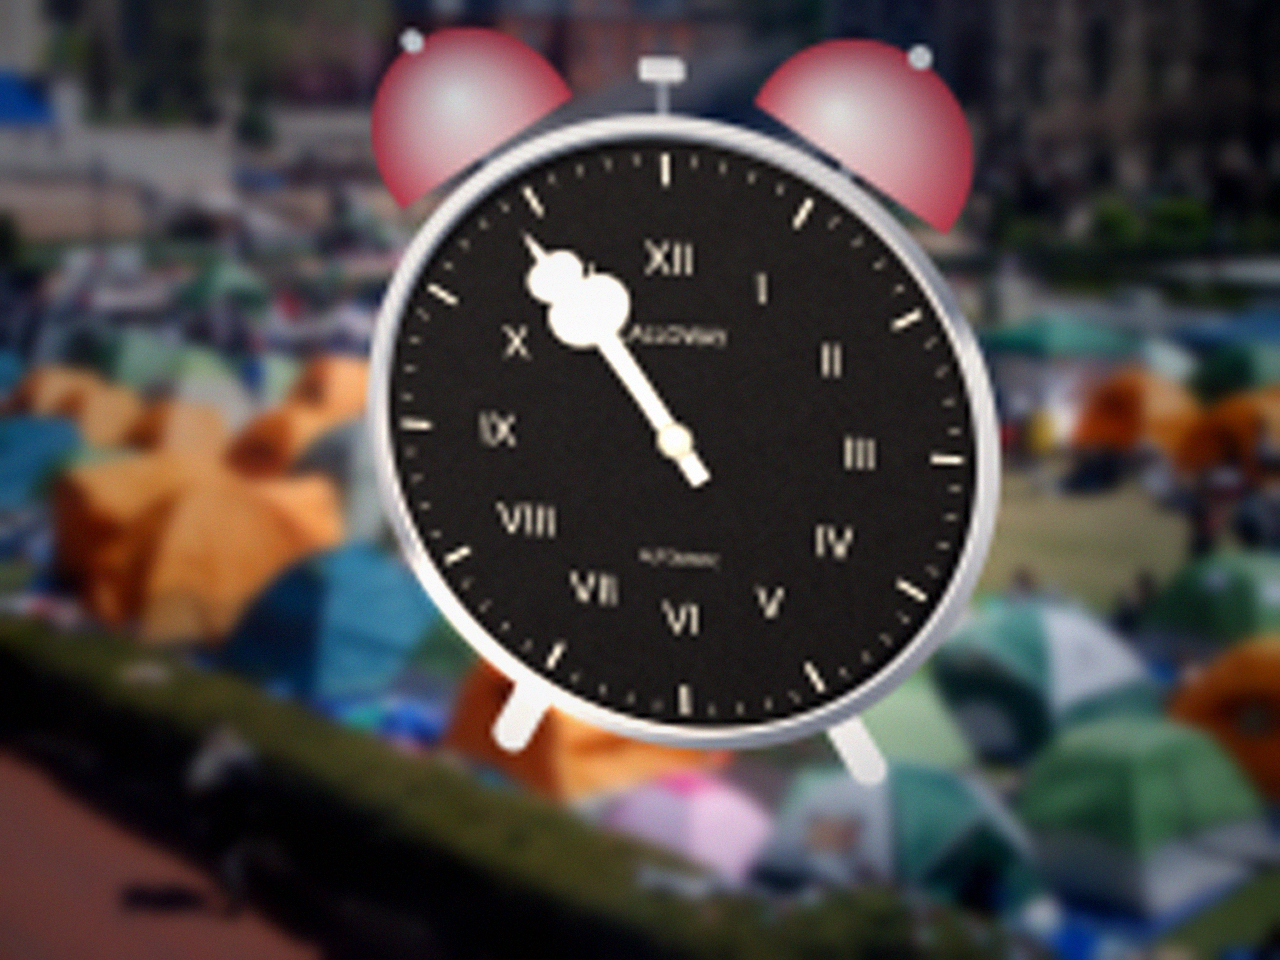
{"hour": 10, "minute": 54}
